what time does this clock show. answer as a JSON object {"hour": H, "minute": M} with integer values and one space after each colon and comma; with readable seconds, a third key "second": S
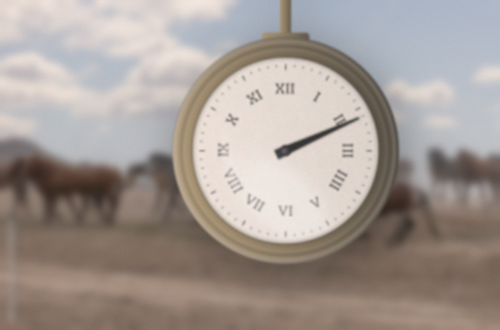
{"hour": 2, "minute": 11}
